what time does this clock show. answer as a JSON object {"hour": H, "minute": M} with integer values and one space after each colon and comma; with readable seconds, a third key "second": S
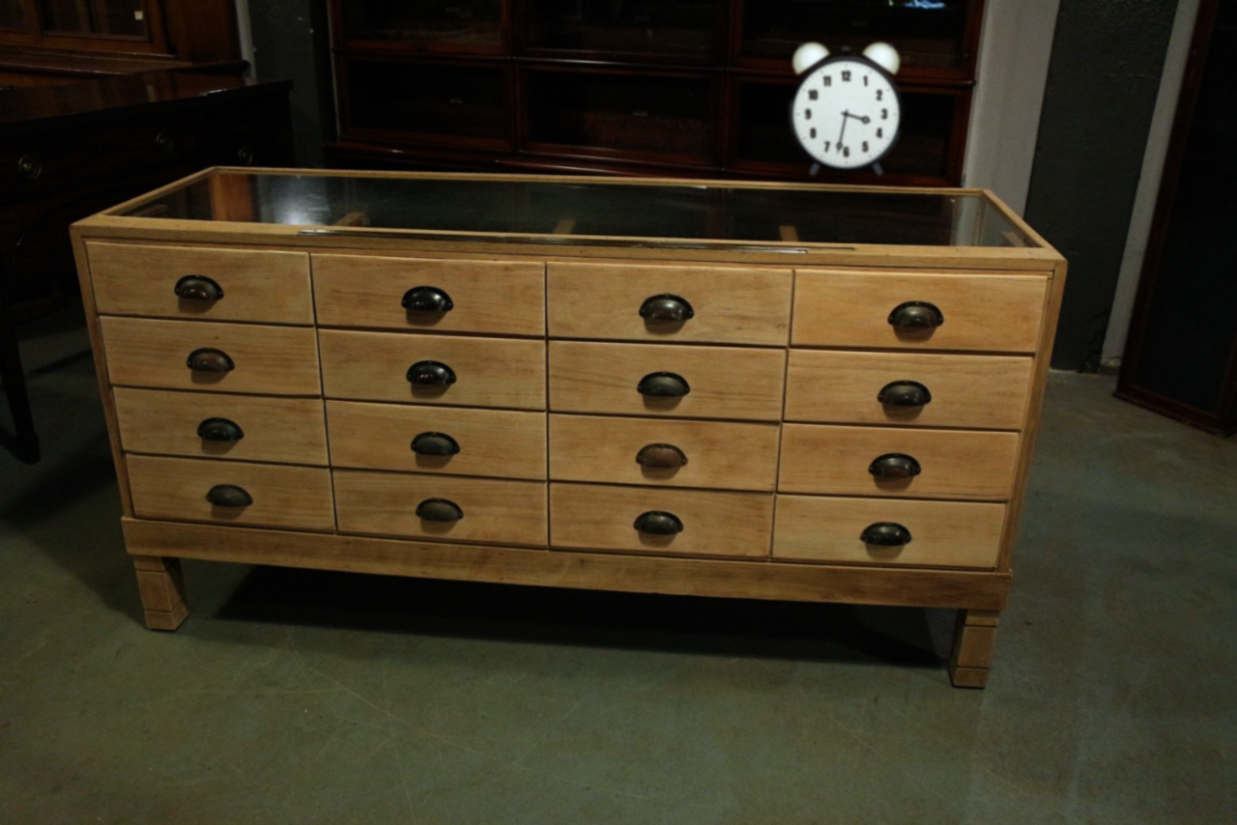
{"hour": 3, "minute": 32}
